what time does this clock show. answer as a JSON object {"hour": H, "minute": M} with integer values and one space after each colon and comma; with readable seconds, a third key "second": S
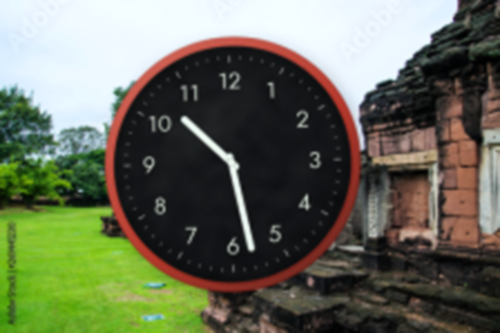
{"hour": 10, "minute": 28}
